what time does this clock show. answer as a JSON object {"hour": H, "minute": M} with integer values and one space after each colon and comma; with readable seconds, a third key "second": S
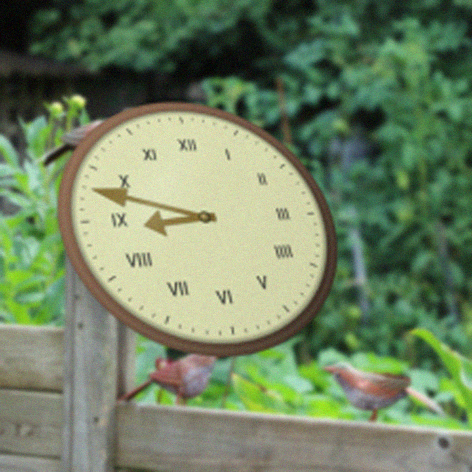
{"hour": 8, "minute": 48}
